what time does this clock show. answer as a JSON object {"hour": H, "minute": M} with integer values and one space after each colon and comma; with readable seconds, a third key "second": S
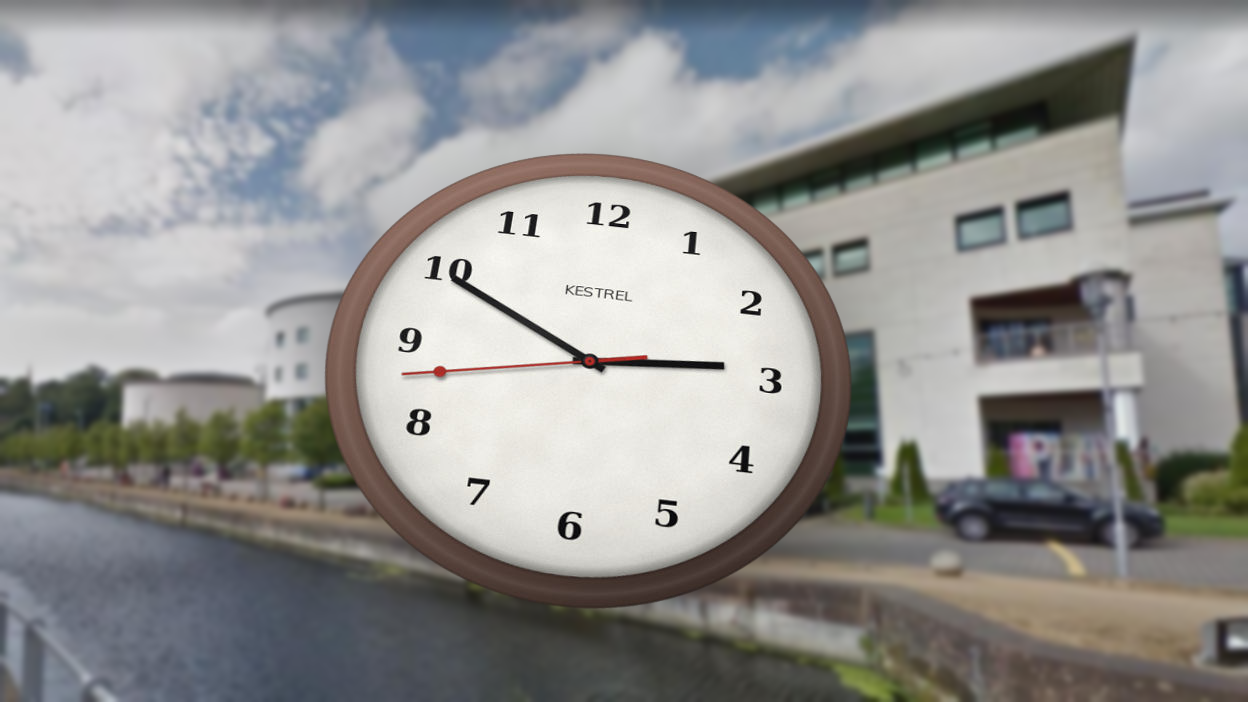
{"hour": 2, "minute": 49, "second": 43}
